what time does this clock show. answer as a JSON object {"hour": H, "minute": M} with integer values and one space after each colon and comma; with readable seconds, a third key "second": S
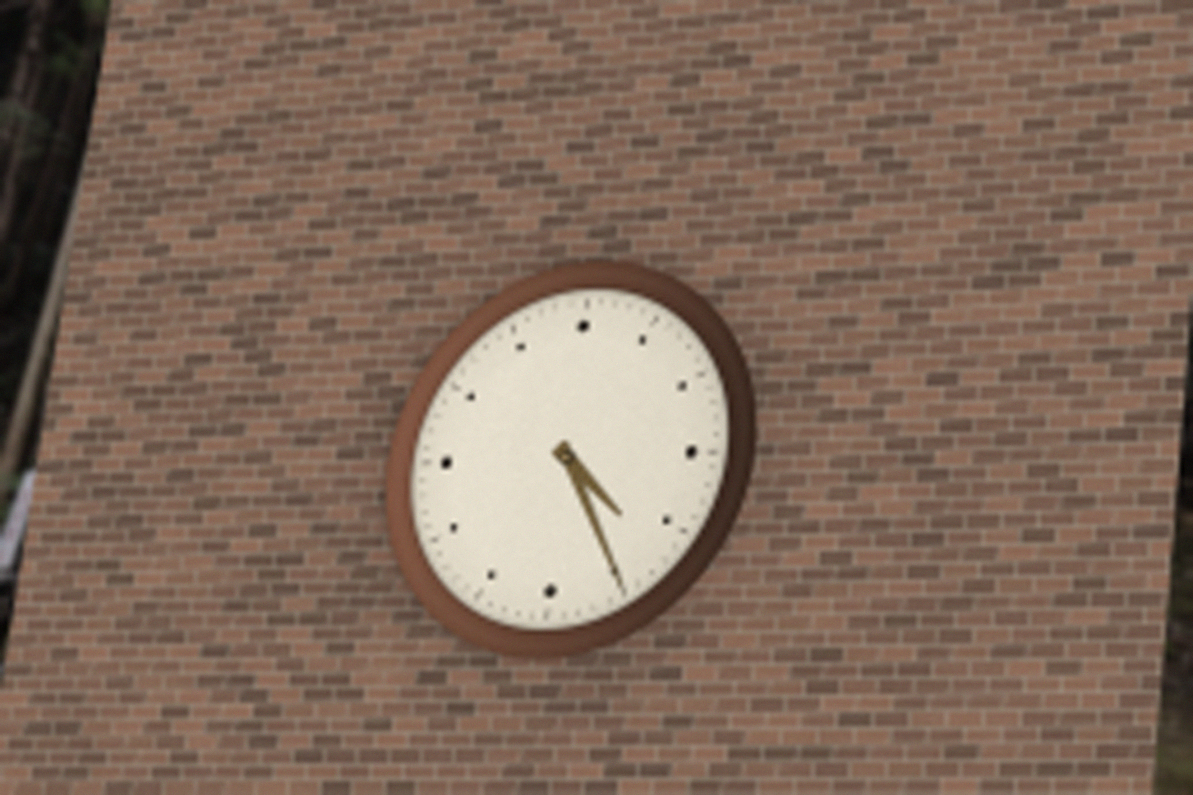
{"hour": 4, "minute": 25}
